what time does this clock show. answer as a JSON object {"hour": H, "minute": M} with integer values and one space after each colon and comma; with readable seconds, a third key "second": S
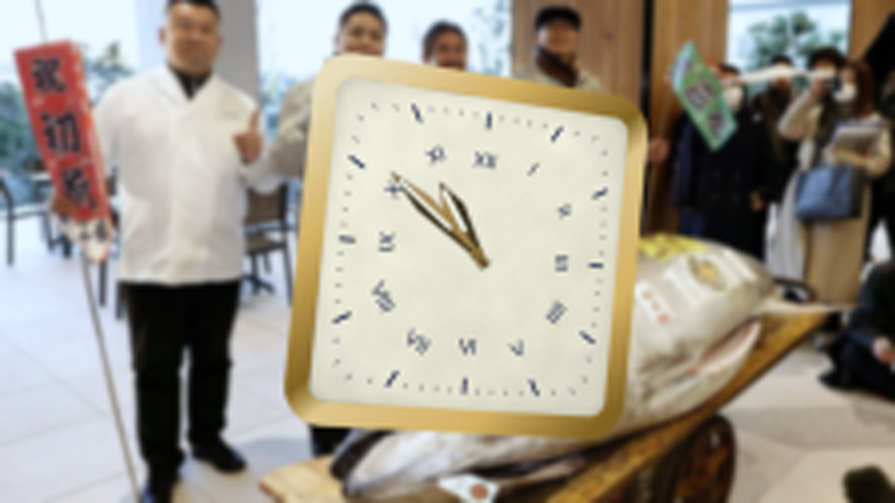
{"hour": 10, "minute": 51}
